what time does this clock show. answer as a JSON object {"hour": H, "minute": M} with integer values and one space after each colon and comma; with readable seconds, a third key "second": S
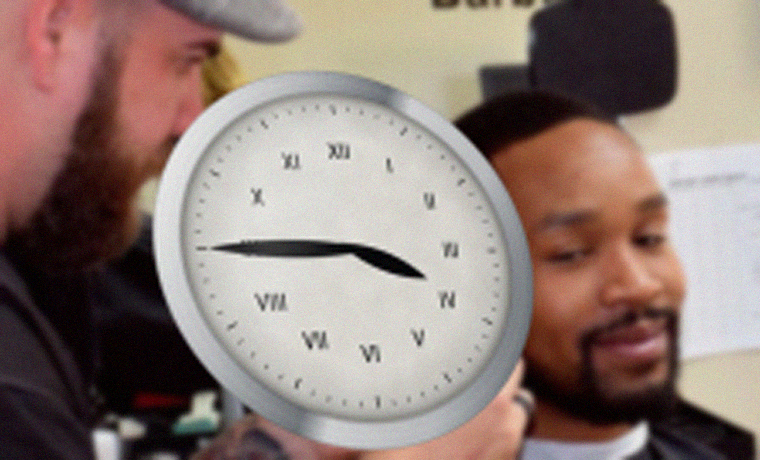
{"hour": 3, "minute": 45}
